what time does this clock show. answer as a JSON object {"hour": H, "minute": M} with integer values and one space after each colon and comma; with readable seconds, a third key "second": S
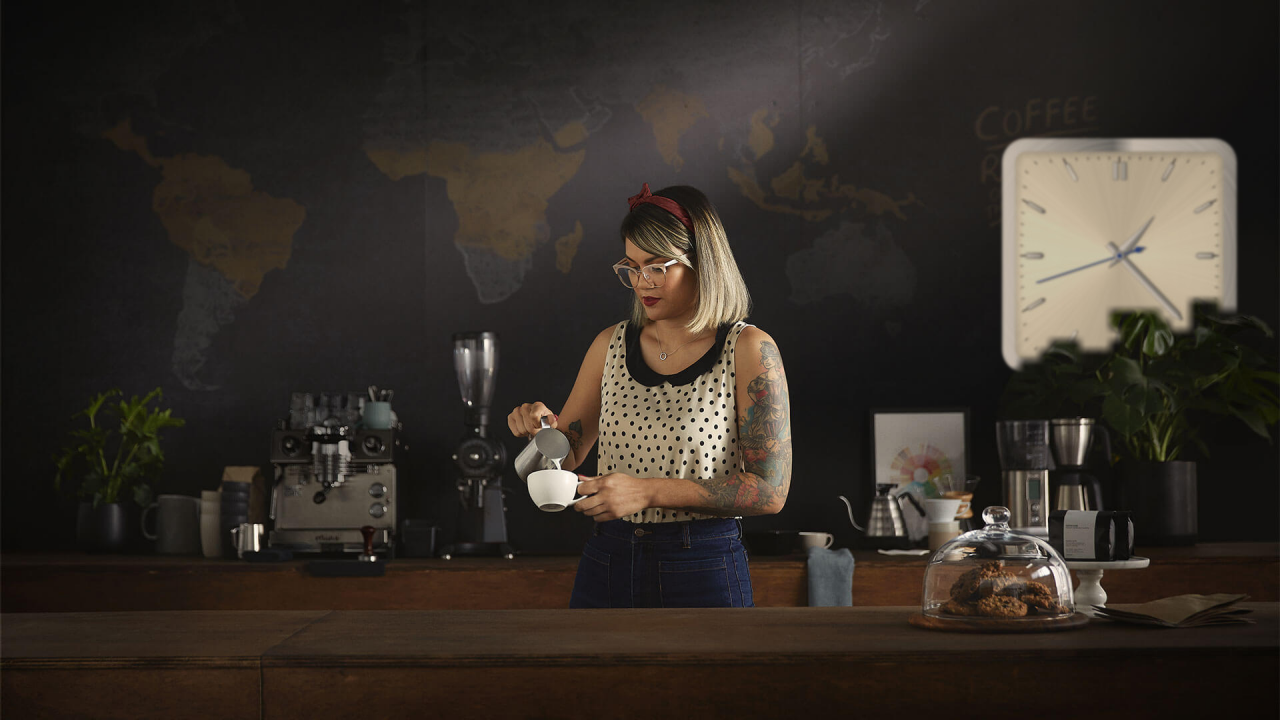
{"hour": 1, "minute": 22, "second": 42}
